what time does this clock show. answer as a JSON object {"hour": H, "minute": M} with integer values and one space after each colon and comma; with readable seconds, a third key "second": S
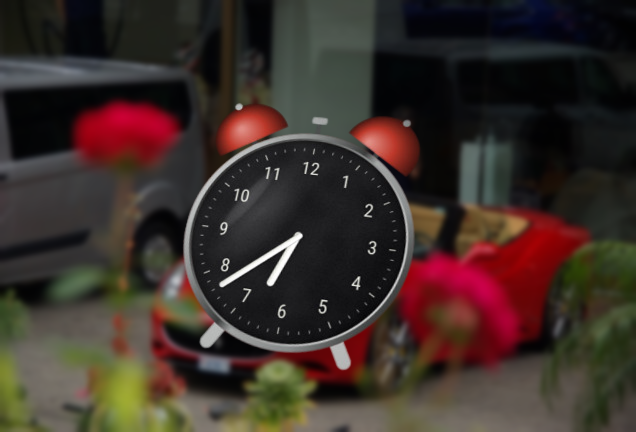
{"hour": 6, "minute": 38}
